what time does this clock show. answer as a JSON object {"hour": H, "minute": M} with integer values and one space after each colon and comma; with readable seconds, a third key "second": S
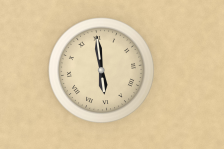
{"hour": 6, "minute": 0}
